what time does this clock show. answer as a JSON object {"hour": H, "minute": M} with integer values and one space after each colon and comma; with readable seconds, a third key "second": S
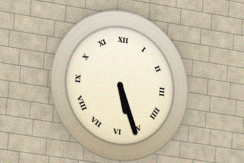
{"hour": 5, "minute": 26}
